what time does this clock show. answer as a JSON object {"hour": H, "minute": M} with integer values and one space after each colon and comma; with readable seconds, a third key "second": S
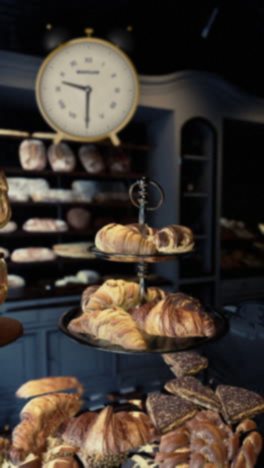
{"hour": 9, "minute": 30}
